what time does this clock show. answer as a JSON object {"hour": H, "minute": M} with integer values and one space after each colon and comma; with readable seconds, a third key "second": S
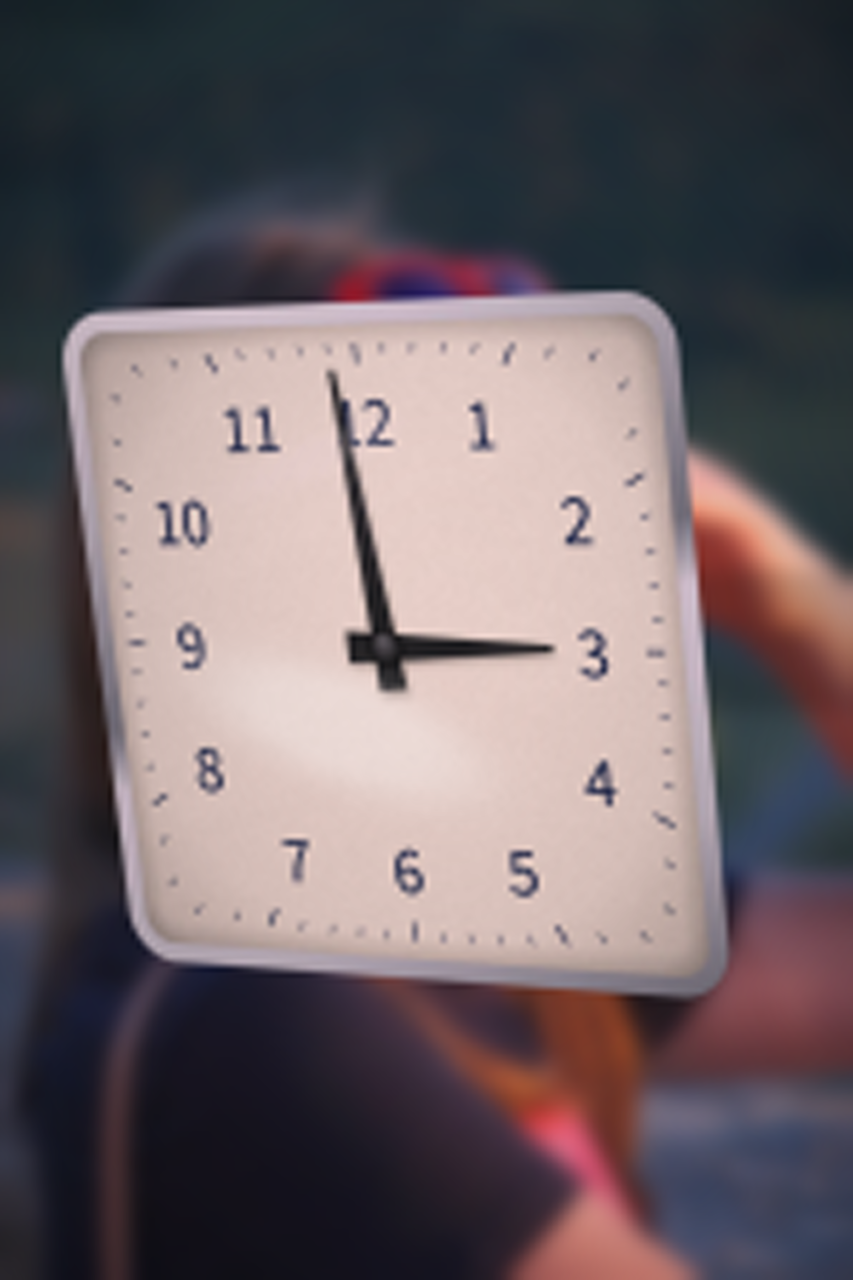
{"hour": 2, "minute": 59}
